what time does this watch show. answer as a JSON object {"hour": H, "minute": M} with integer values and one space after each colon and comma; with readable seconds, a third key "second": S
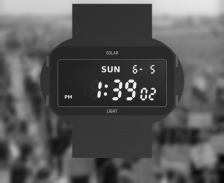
{"hour": 1, "minute": 39, "second": 2}
